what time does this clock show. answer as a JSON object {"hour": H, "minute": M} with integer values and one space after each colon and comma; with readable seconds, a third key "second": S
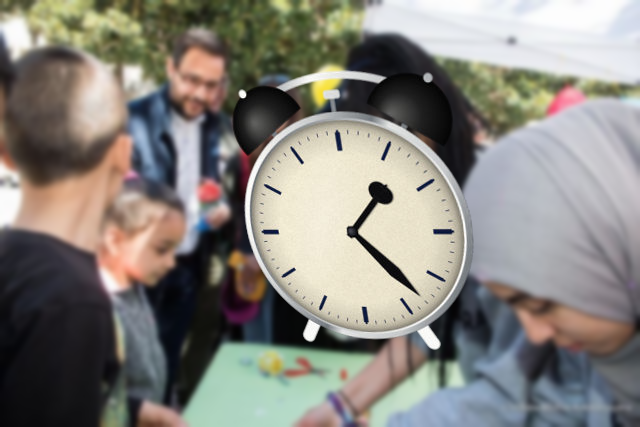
{"hour": 1, "minute": 23}
